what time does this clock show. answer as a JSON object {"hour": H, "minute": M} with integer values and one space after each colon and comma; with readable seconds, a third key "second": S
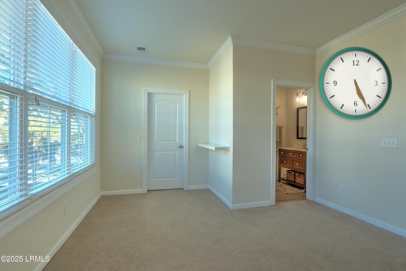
{"hour": 5, "minute": 26}
